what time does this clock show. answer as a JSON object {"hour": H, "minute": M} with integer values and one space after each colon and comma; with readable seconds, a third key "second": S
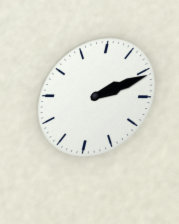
{"hour": 2, "minute": 11}
